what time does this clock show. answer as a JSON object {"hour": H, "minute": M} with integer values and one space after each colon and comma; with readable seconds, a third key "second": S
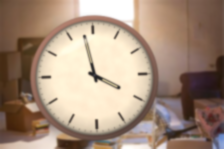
{"hour": 3, "minute": 58}
